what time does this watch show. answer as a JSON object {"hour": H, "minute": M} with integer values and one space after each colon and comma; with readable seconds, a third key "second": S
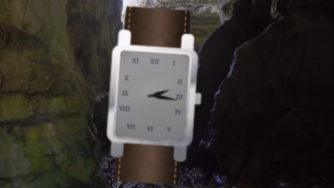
{"hour": 2, "minute": 16}
